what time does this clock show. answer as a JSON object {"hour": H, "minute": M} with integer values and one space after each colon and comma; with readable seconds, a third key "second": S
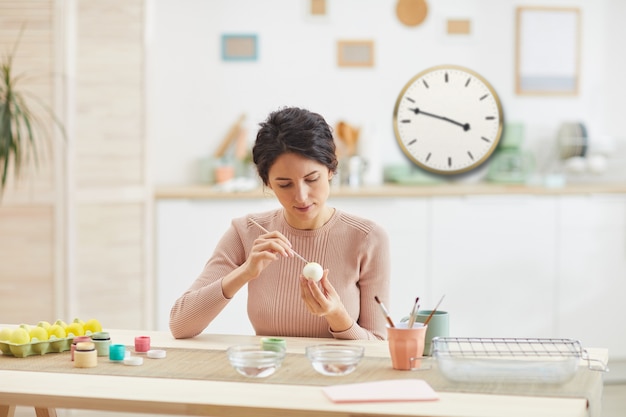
{"hour": 3, "minute": 48}
